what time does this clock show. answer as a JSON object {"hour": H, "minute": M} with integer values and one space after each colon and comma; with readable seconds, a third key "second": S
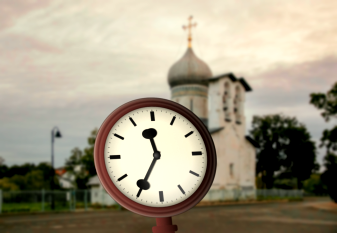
{"hour": 11, "minute": 35}
